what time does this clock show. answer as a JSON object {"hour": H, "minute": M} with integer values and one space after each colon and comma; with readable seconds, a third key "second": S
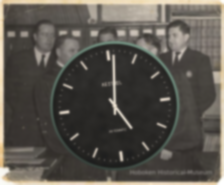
{"hour": 5, "minute": 1}
